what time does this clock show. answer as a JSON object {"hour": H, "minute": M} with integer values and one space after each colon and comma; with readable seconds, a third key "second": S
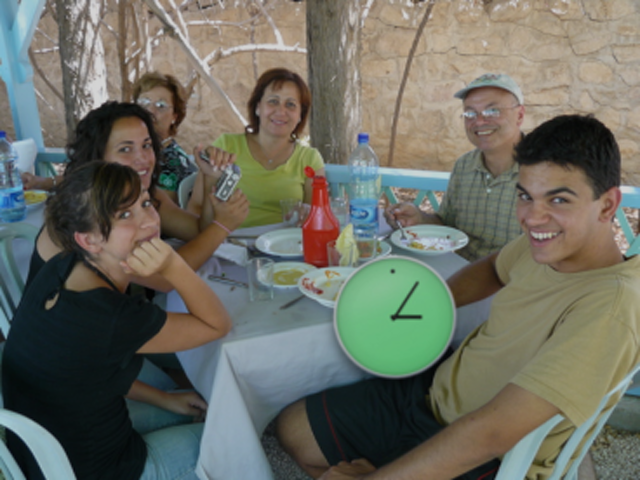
{"hour": 3, "minute": 6}
